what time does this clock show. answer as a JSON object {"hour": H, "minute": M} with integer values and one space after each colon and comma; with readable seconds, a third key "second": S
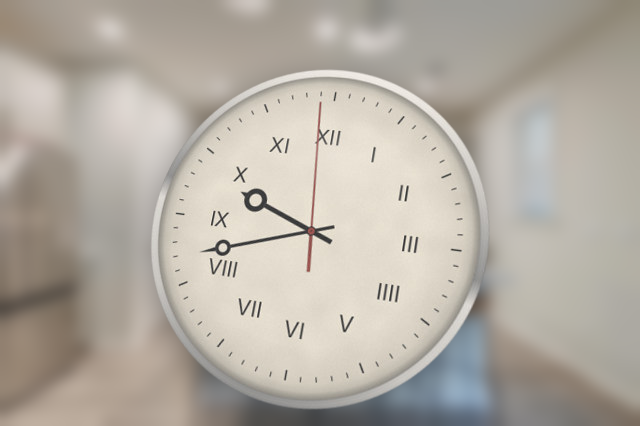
{"hour": 9, "minute": 41, "second": 59}
